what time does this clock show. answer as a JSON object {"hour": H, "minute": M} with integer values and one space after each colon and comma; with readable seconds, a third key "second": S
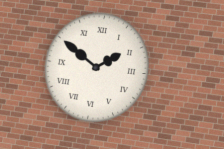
{"hour": 1, "minute": 50}
